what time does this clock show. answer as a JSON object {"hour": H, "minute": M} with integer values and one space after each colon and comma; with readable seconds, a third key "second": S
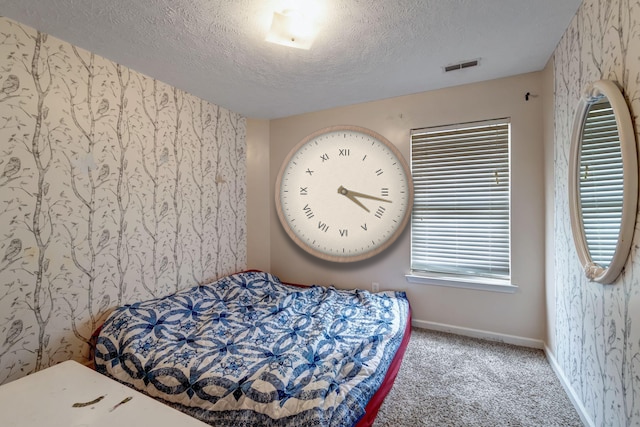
{"hour": 4, "minute": 17}
